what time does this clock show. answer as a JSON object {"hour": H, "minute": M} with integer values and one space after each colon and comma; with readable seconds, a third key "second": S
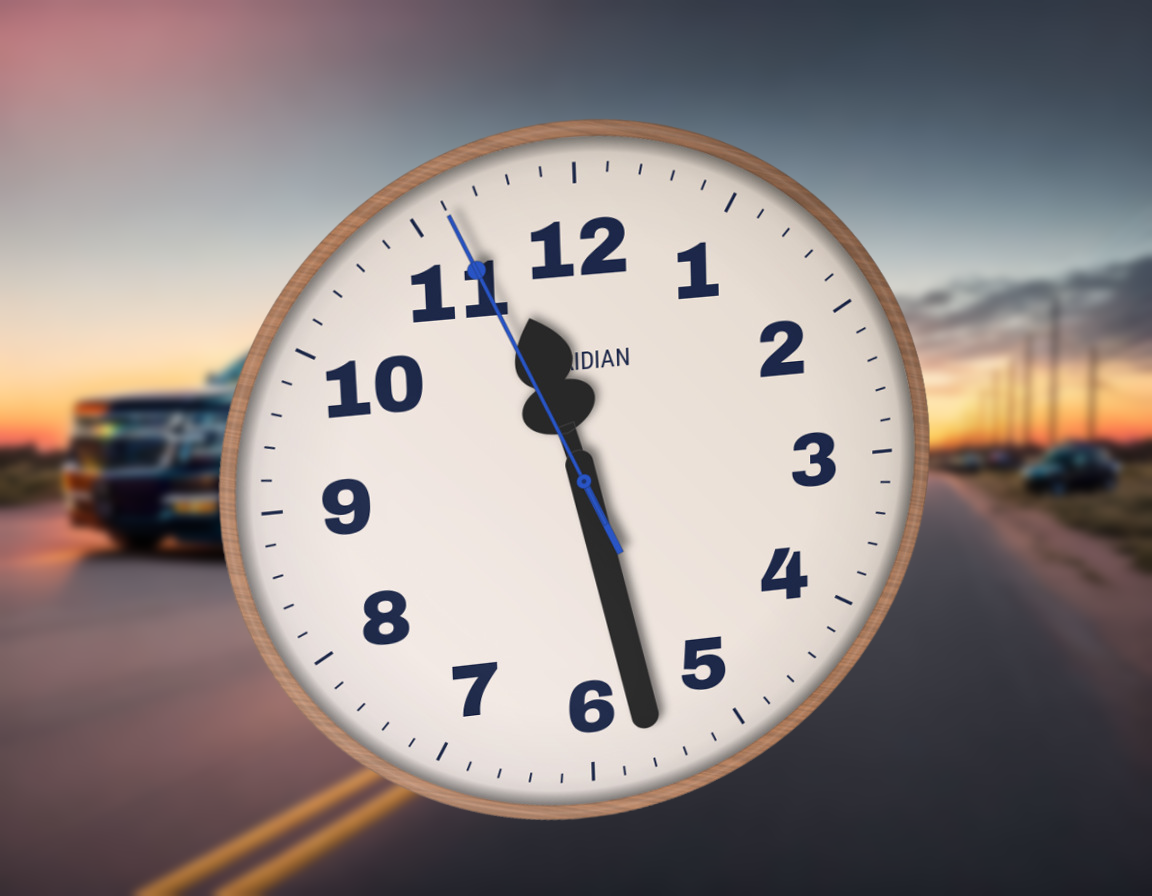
{"hour": 11, "minute": 27, "second": 56}
